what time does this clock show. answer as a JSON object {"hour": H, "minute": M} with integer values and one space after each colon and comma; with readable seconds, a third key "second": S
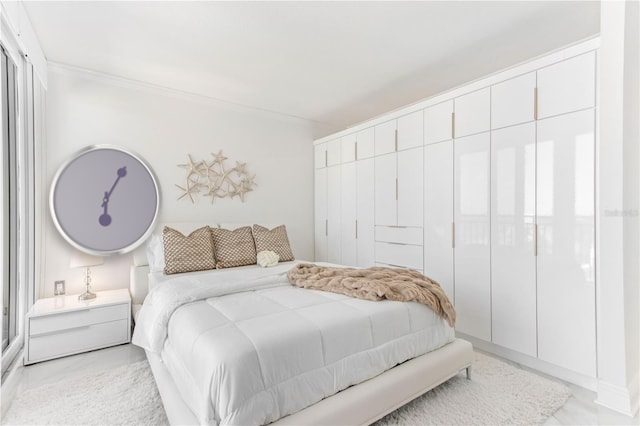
{"hour": 6, "minute": 5}
